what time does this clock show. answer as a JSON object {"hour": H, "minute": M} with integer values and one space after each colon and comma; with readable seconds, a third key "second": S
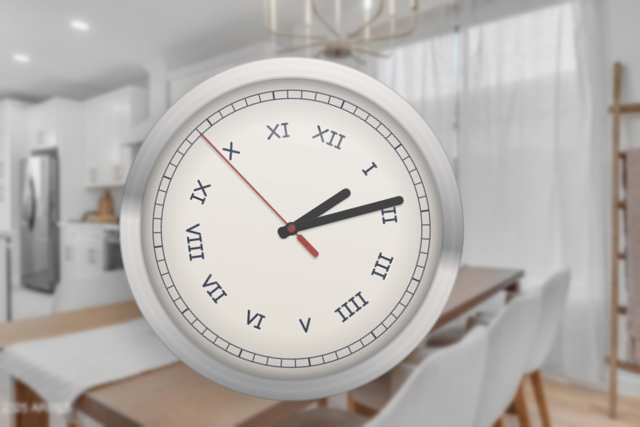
{"hour": 1, "minute": 8, "second": 49}
